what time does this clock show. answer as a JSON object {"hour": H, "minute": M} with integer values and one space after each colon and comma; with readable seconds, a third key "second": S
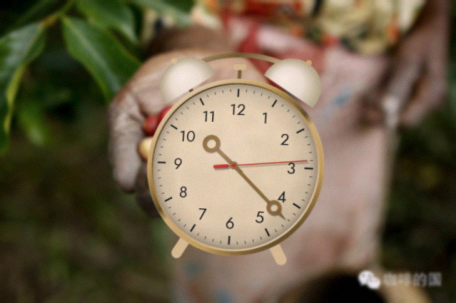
{"hour": 10, "minute": 22, "second": 14}
